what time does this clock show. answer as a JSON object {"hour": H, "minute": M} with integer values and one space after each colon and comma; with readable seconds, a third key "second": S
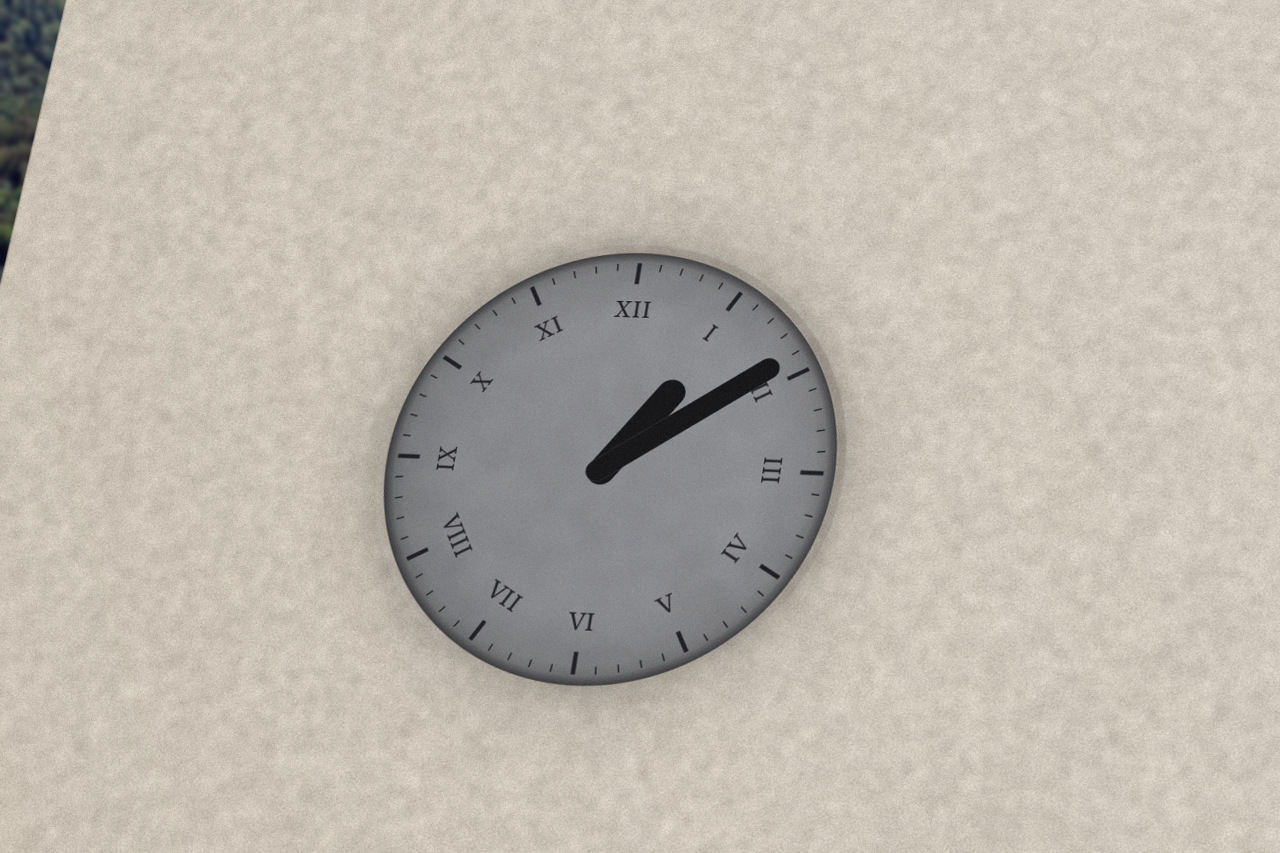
{"hour": 1, "minute": 9}
